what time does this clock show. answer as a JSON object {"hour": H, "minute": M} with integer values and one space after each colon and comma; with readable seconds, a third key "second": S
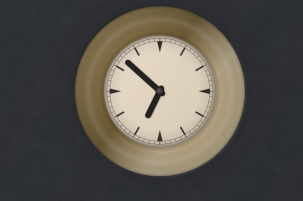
{"hour": 6, "minute": 52}
